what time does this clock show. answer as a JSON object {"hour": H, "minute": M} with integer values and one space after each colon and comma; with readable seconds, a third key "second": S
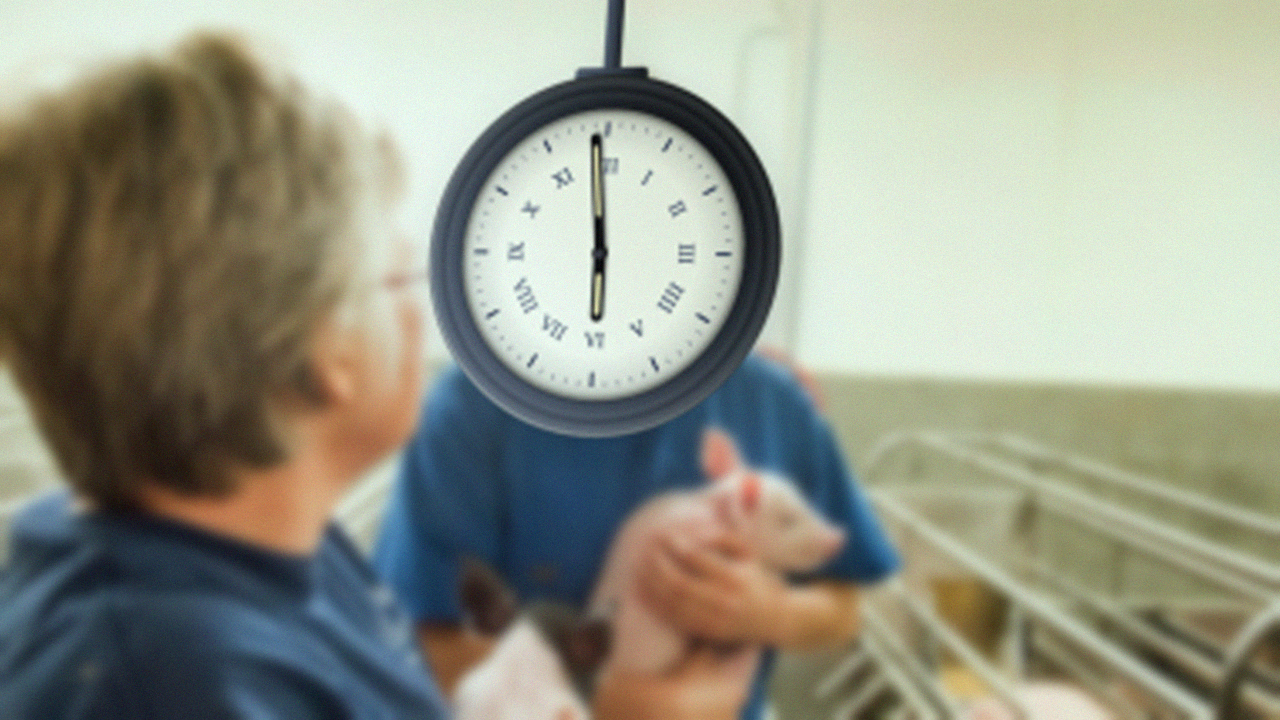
{"hour": 5, "minute": 59}
